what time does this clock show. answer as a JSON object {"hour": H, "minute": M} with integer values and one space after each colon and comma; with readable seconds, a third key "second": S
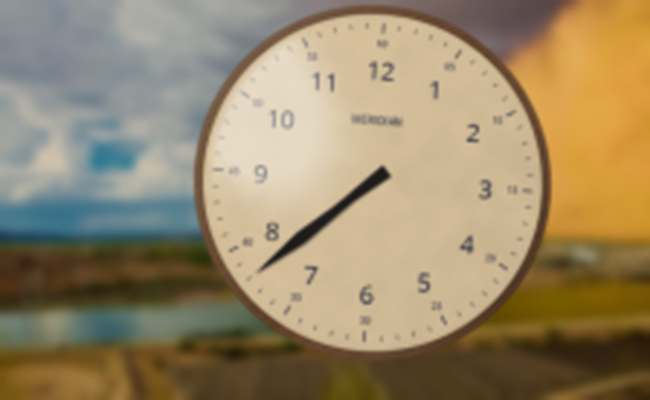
{"hour": 7, "minute": 38}
